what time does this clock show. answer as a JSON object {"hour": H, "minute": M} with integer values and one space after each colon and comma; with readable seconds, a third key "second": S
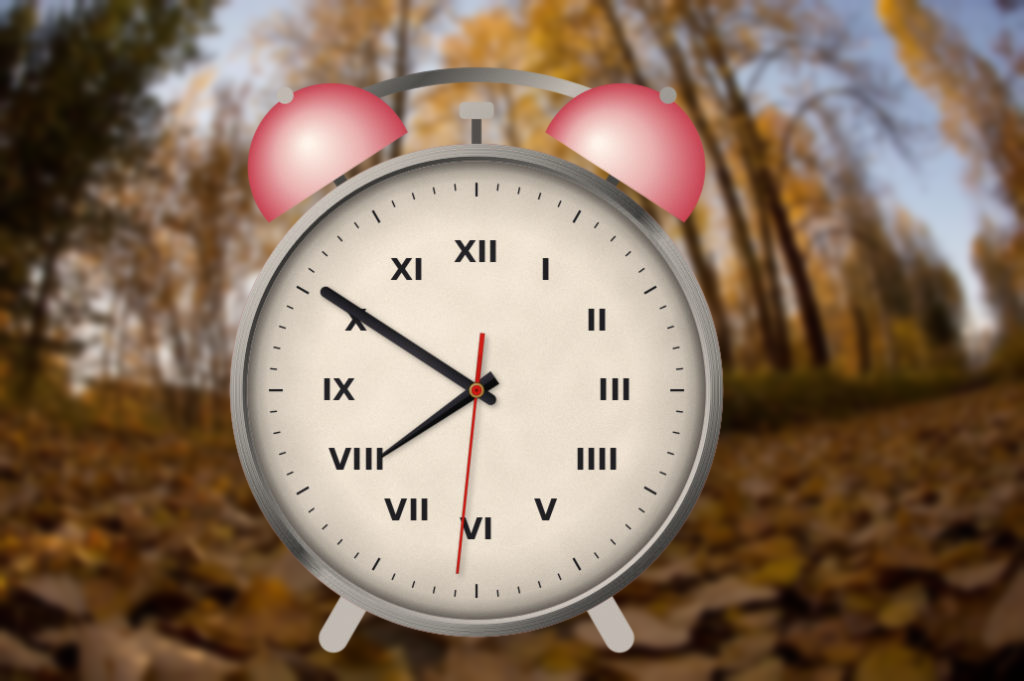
{"hour": 7, "minute": 50, "second": 31}
